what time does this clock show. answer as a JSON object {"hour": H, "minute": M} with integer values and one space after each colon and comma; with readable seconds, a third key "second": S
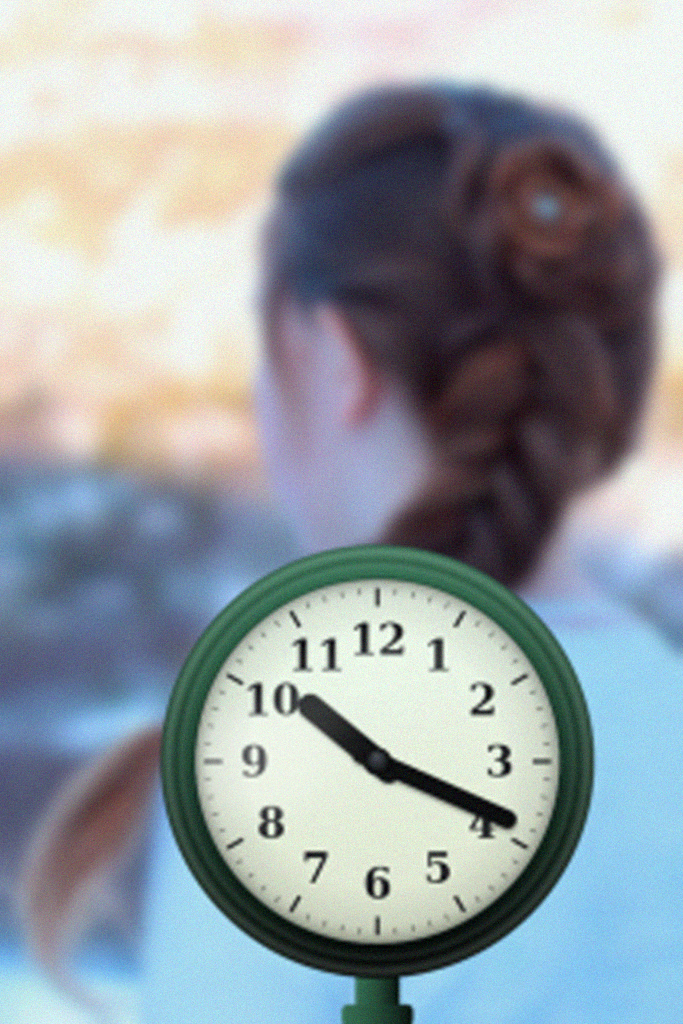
{"hour": 10, "minute": 19}
